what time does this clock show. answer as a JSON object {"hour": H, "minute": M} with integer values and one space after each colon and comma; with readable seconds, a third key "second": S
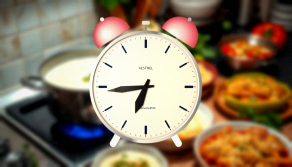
{"hour": 6, "minute": 44}
